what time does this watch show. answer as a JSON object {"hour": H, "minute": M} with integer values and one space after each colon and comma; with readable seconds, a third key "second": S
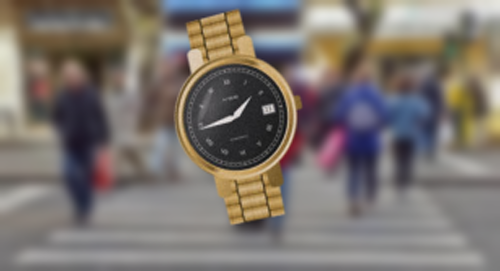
{"hour": 1, "minute": 44}
